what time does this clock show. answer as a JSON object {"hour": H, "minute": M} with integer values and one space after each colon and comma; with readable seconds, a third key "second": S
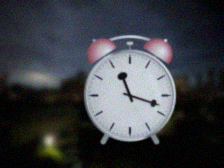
{"hour": 11, "minute": 18}
